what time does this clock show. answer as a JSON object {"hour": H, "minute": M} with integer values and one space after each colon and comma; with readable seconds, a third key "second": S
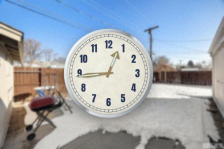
{"hour": 12, "minute": 44}
